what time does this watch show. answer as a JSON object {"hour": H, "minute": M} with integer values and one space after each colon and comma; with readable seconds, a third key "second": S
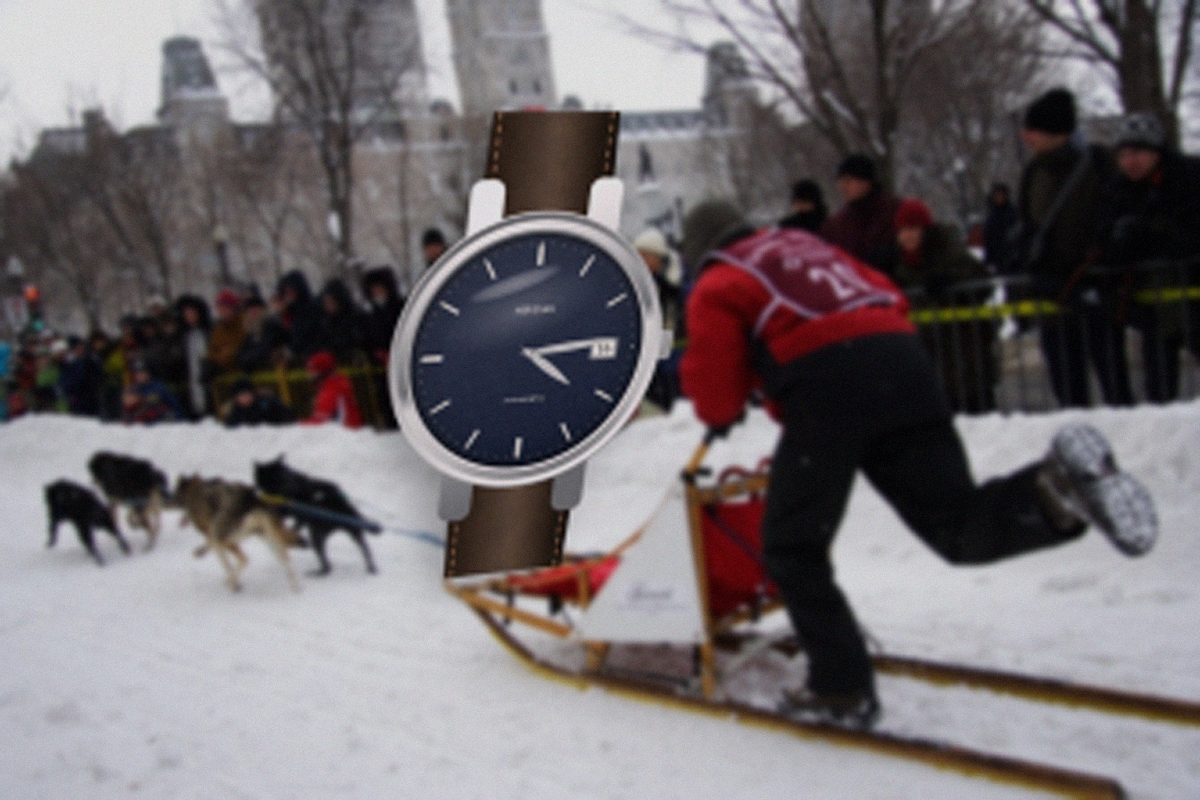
{"hour": 4, "minute": 14}
